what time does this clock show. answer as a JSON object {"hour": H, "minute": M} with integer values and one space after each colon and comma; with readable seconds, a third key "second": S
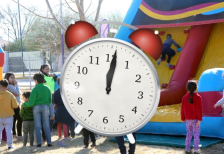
{"hour": 12, "minute": 1}
